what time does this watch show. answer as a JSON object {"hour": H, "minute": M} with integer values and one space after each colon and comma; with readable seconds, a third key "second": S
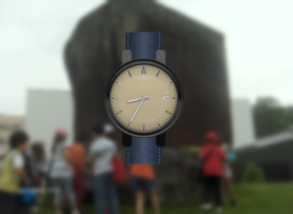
{"hour": 8, "minute": 35}
